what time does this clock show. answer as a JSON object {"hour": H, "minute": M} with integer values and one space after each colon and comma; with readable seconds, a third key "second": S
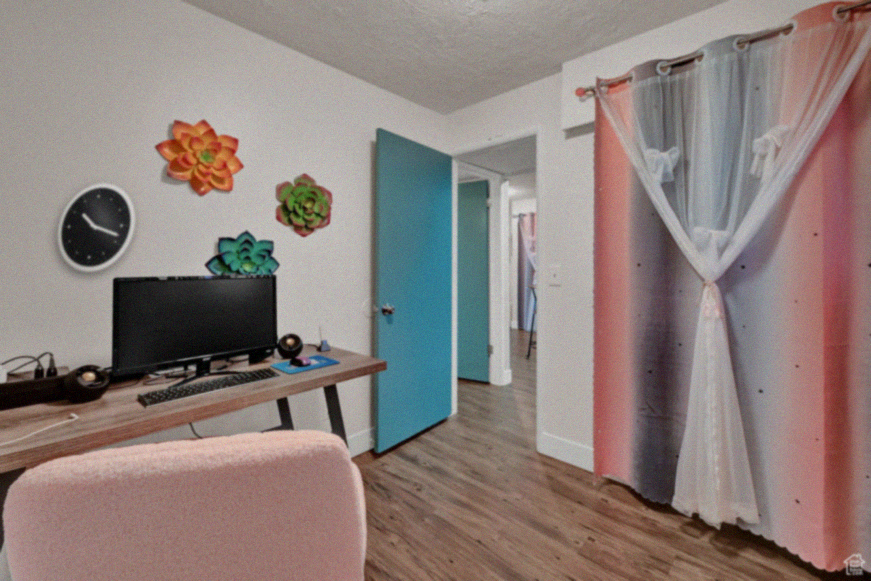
{"hour": 10, "minute": 18}
